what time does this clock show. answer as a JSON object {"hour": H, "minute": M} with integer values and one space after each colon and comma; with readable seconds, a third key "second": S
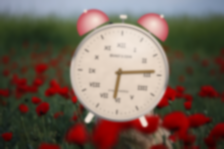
{"hour": 6, "minute": 14}
